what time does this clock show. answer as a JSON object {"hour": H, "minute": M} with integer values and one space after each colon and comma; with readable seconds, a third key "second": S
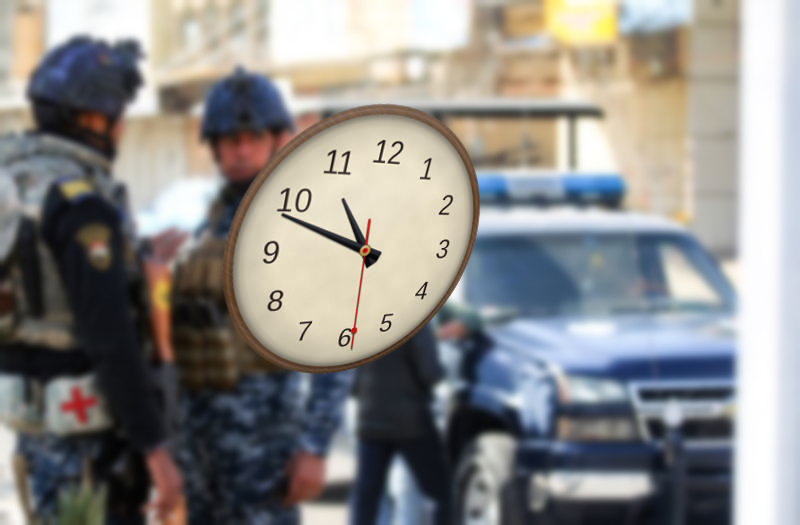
{"hour": 10, "minute": 48, "second": 29}
